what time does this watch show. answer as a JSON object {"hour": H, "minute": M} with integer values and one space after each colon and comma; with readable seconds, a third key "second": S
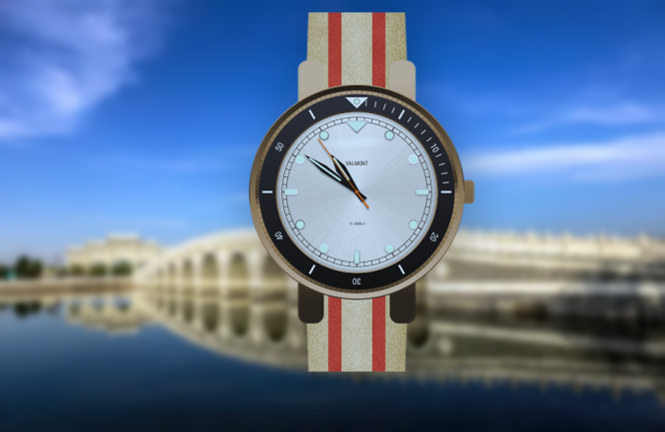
{"hour": 10, "minute": 50, "second": 54}
